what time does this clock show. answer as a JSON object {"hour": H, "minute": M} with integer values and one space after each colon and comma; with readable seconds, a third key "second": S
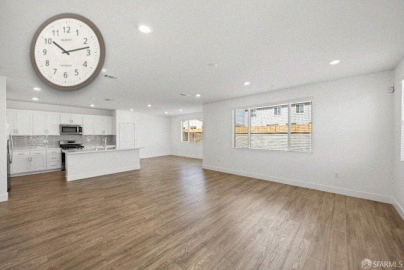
{"hour": 10, "minute": 13}
